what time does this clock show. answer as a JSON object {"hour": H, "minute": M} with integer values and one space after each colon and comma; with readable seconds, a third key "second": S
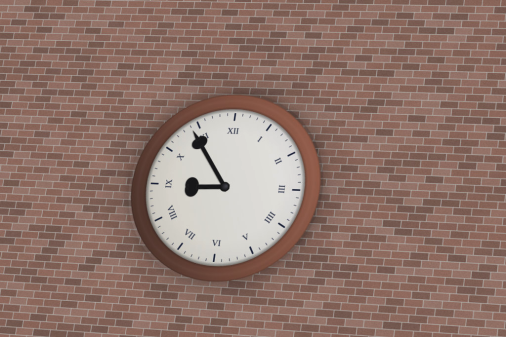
{"hour": 8, "minute": 54}
